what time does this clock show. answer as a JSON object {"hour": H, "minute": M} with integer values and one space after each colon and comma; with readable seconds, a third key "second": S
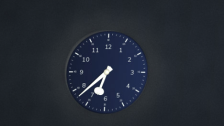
{"hour": 6, "minute": 38}
